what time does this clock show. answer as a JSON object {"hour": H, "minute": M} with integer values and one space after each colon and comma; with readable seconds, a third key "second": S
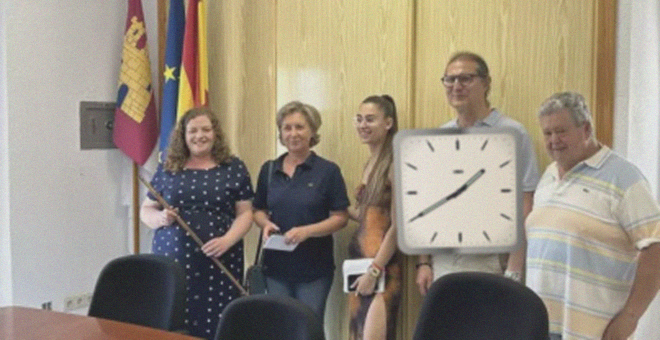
{"hour": 1, "minute": 40}
